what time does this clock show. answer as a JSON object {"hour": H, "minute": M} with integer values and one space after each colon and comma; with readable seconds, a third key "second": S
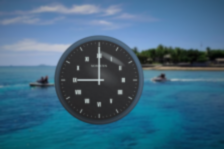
{"hour": 9, "minute": 0}
